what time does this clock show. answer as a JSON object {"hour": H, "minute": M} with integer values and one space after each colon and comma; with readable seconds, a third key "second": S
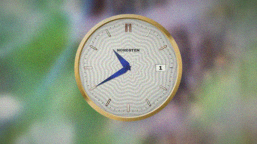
{"hour": 10, "minute": 40}
